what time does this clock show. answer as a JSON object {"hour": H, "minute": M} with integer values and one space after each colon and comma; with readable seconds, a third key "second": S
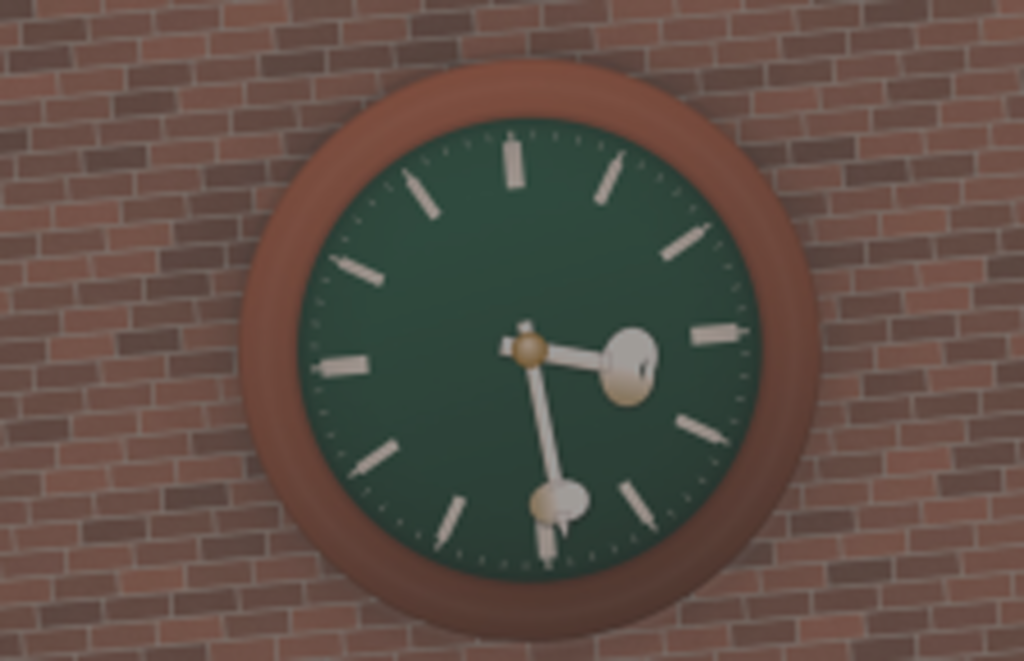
{"hour": 3, "minute": 29}
